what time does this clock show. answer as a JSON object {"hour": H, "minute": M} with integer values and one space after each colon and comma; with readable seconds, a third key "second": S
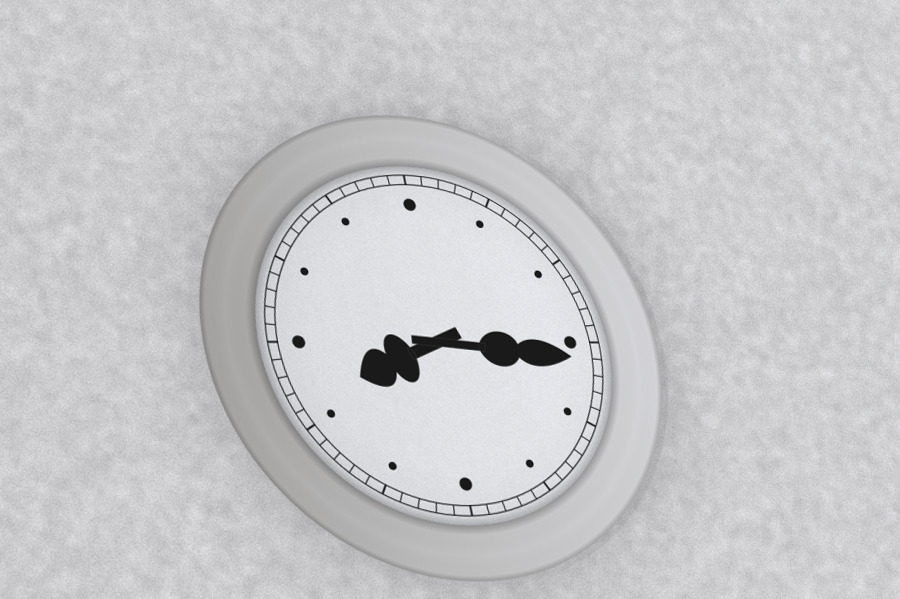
{"hour": 8, "minute": 16}
